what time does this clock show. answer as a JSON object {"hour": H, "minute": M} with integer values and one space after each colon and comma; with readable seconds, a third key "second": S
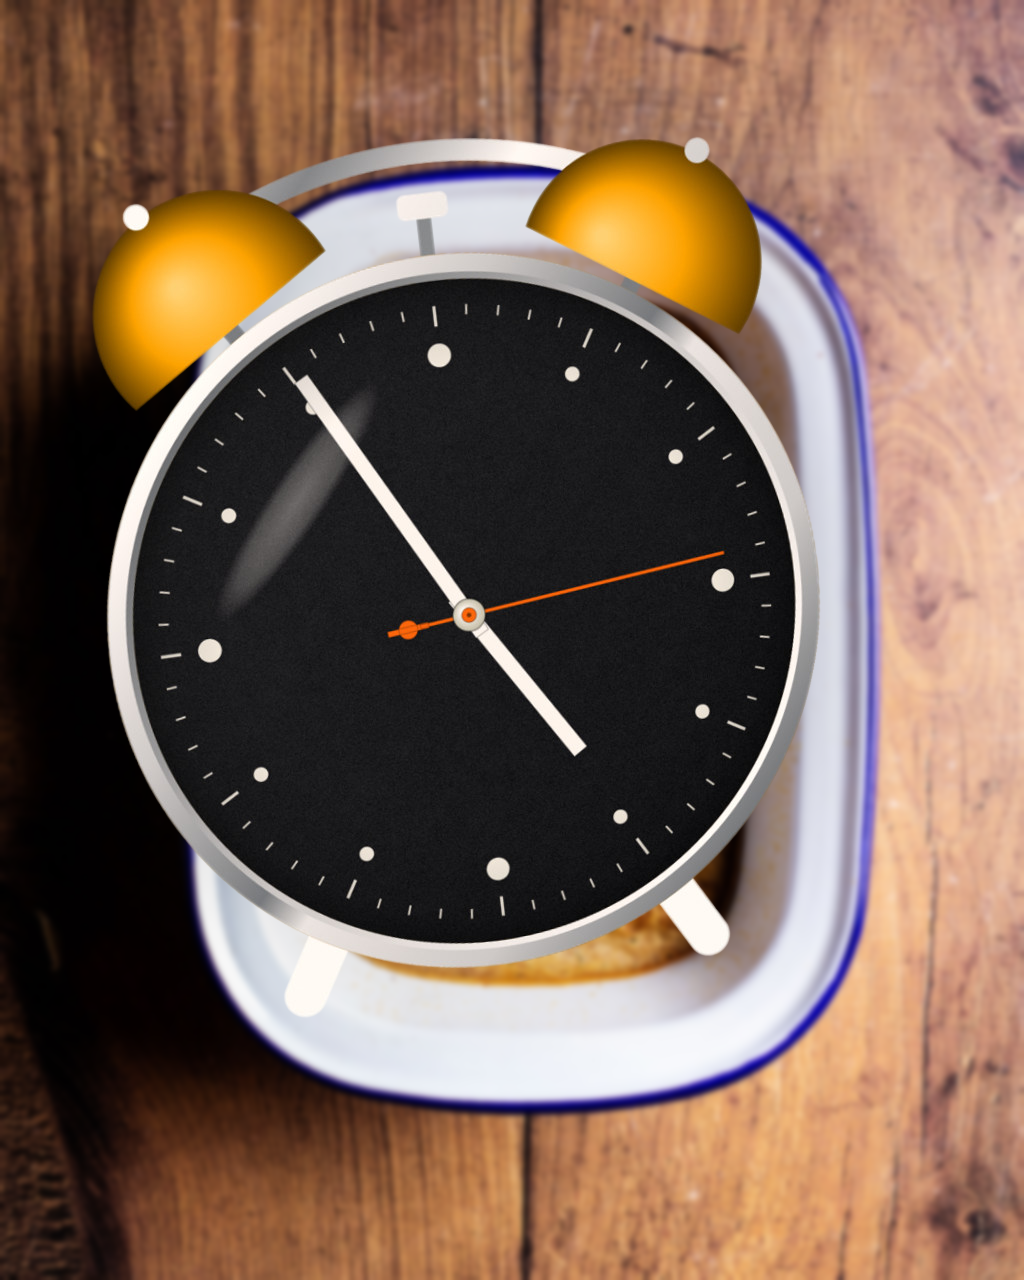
{"hour": 4, "minute": 55, "second": 14}
